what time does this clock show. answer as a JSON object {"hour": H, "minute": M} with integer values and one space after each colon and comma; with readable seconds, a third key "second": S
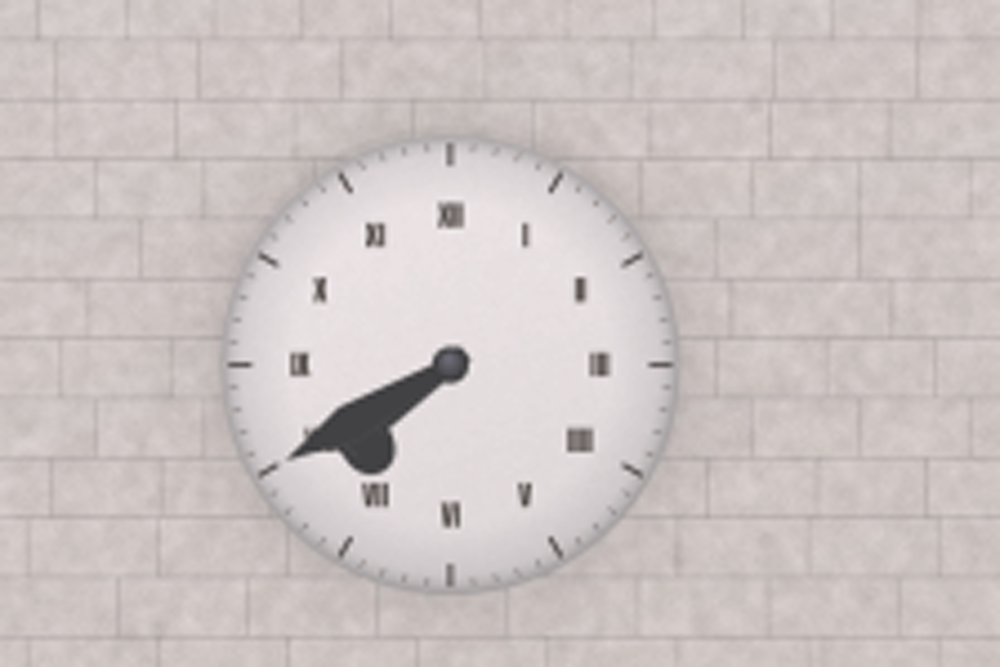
{"hour": 7, "minute": 40}
